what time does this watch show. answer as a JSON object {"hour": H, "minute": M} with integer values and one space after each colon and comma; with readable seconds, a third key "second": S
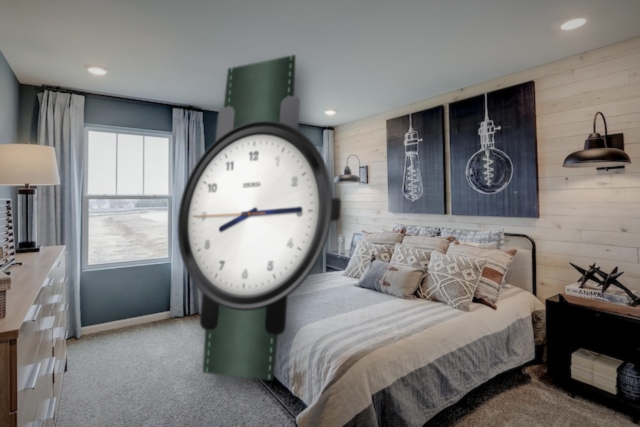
{"hour": 8, "minute": 14, "second": 45}
